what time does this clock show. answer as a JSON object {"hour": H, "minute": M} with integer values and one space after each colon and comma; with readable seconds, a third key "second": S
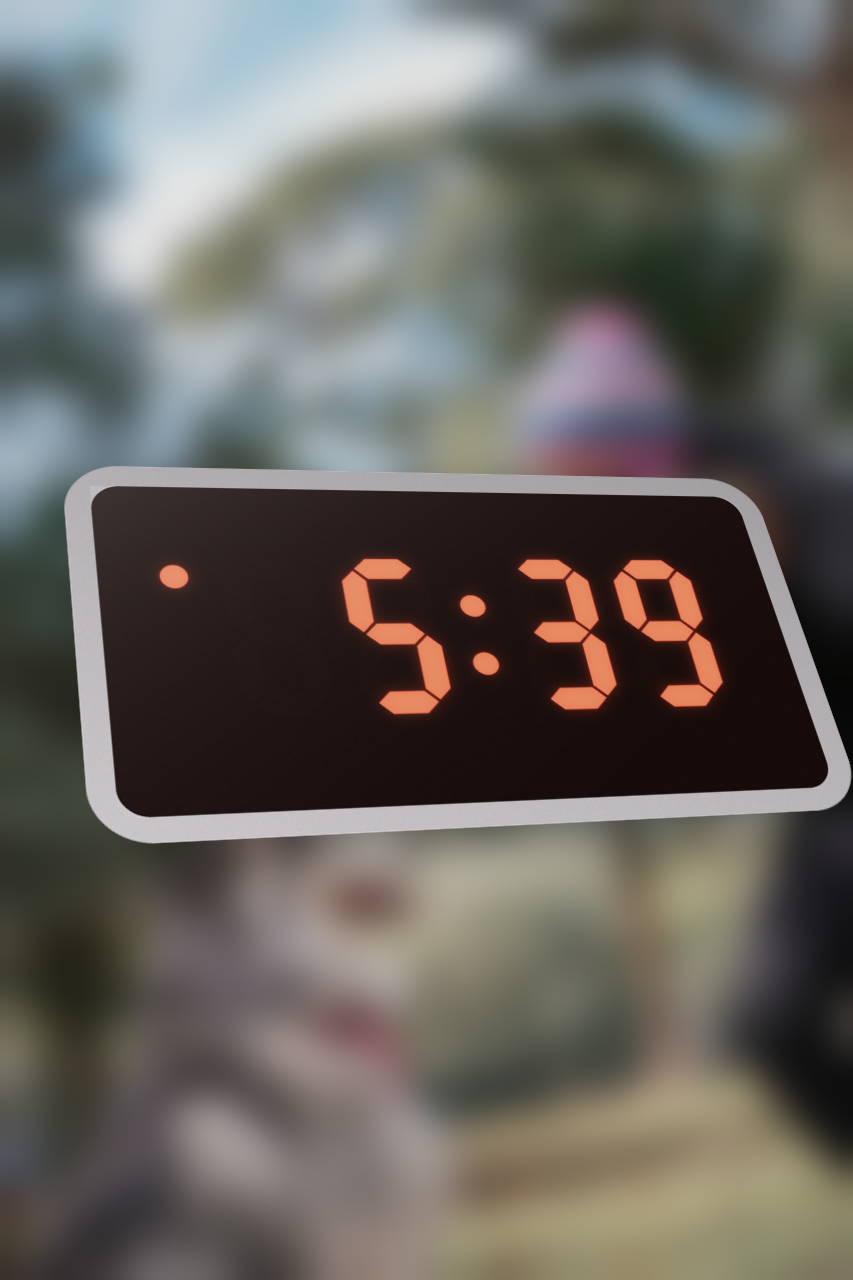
{"hour": 5, "minute": 39}
